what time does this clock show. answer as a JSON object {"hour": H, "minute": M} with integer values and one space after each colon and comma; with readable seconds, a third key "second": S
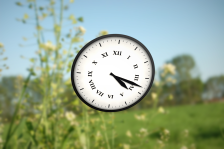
{"hour": 4, "minute": 18}
